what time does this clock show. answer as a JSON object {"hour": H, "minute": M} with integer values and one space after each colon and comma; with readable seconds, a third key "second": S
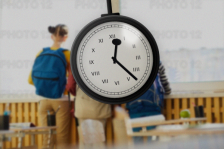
{"hour": 12, "minute": 23}
